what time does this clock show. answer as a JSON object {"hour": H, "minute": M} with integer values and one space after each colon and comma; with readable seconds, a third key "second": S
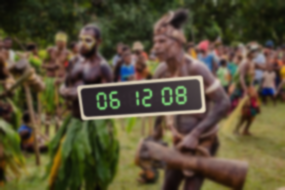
{"hour": 6, "minute": 12, "second": 8}
